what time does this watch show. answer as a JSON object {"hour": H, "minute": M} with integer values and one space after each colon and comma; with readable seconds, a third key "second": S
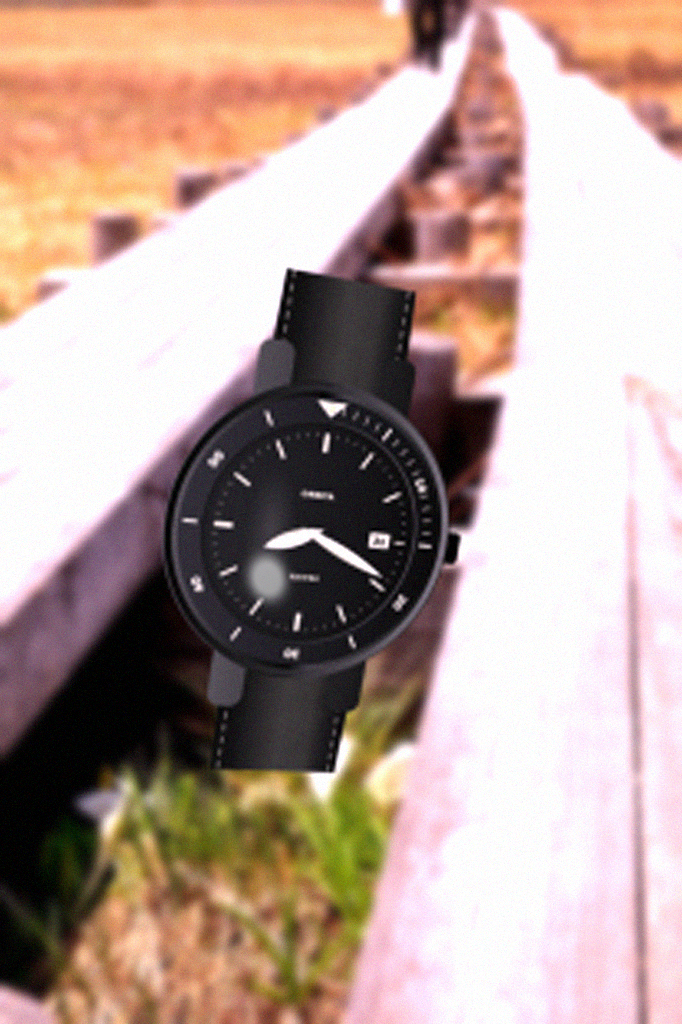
{"hour": 8, "minute": 19}
